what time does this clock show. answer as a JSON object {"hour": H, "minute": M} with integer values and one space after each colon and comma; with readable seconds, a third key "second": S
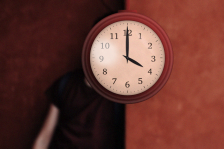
{"hour": 4, "minute": 0}
